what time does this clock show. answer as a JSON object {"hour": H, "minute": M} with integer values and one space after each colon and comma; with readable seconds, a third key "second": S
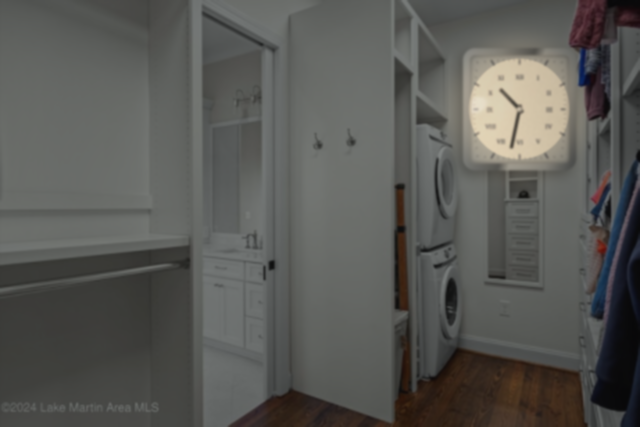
{"hour": 10, "minute": 32}
